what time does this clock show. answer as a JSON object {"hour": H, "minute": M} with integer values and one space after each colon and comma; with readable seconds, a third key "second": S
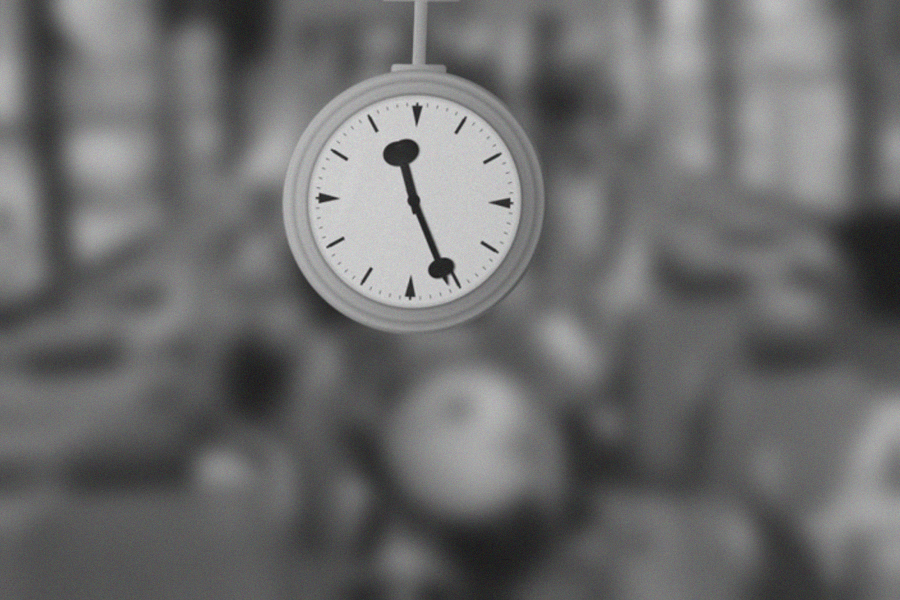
{"hour": 11, "minute": 26}
